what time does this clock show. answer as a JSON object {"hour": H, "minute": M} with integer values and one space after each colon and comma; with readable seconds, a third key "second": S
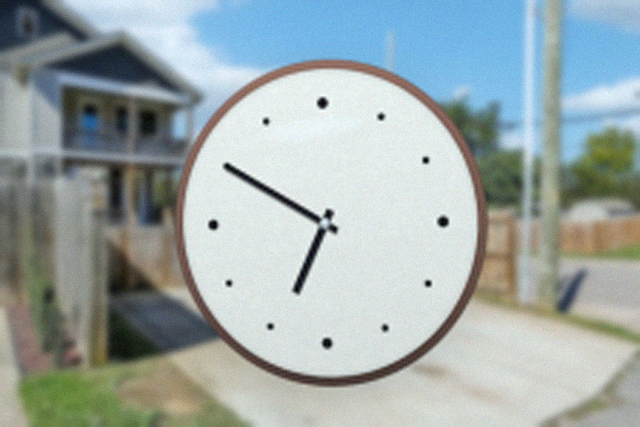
{"hour": 6, "minute": 50}
